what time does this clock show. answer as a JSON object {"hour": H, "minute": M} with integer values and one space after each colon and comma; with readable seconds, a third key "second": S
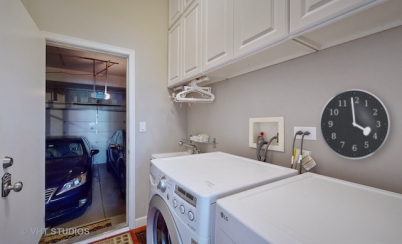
{"hour": 3, "minute": 59}
